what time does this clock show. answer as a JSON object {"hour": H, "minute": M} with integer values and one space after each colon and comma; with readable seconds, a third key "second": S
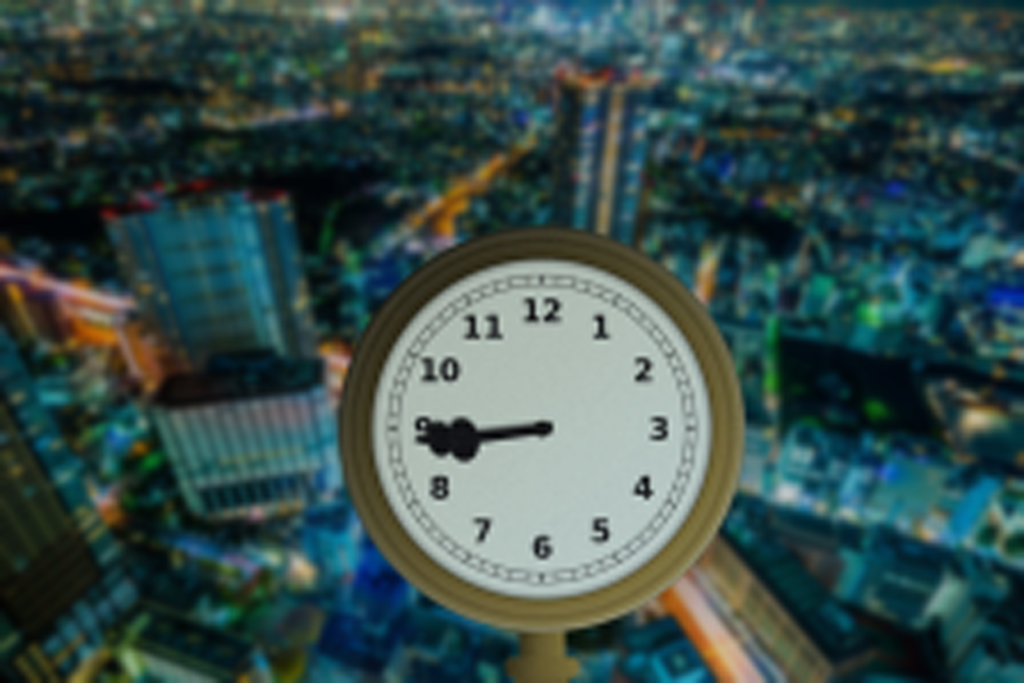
{"hour": 8, "minute": 44}
